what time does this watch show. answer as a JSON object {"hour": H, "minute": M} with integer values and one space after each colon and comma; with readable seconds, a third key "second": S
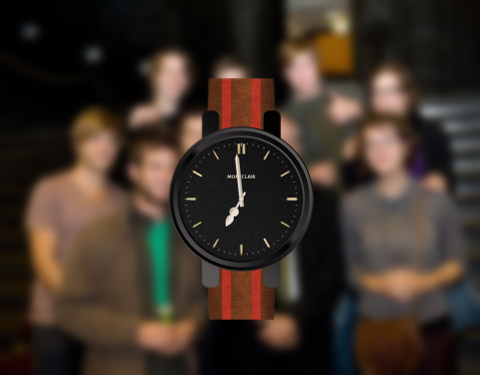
{"hour": 6, "minute": 59}
